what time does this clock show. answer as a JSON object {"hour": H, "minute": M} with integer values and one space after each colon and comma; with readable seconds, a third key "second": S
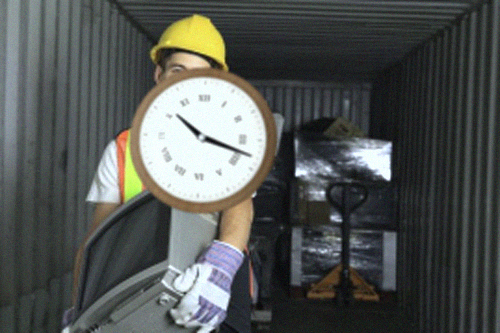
{"hour": 10, "minute": 18}
